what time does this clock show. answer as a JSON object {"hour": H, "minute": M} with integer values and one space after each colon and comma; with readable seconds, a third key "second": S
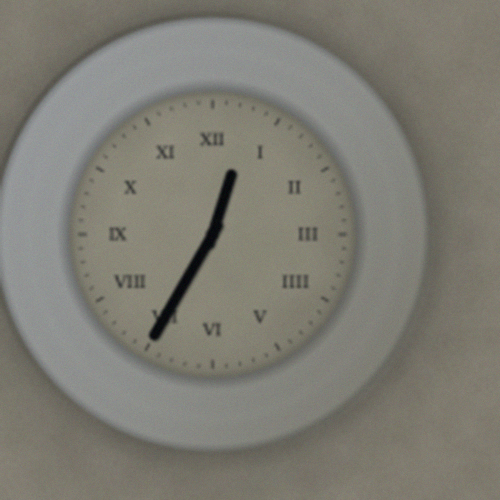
{"hour": 12, "minute": 35}
